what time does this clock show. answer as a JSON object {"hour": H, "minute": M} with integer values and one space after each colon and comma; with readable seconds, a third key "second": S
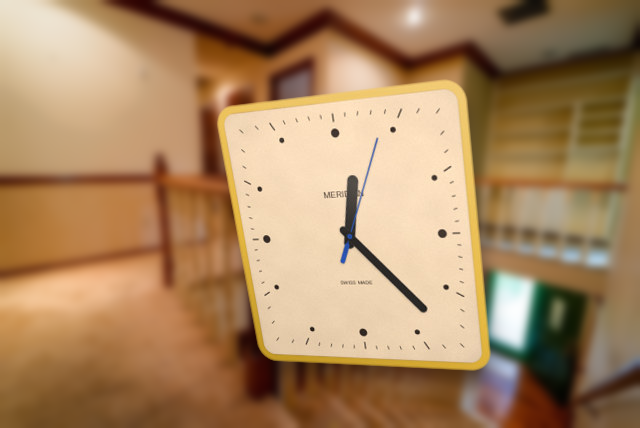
{"hour": 12, "minute": 23, "second": 4}
